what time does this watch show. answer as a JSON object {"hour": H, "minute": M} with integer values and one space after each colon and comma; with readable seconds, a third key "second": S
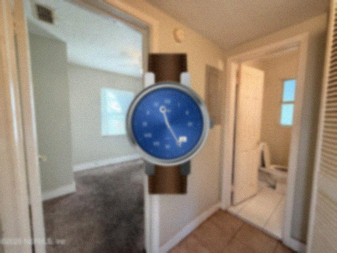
{"hour": 11, "minute": 25}
